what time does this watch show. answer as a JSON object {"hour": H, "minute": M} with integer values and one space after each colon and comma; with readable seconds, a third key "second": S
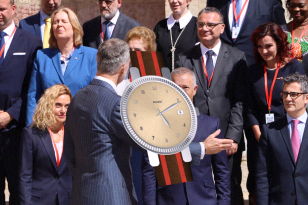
{"hour": 5, "minute": 11}
